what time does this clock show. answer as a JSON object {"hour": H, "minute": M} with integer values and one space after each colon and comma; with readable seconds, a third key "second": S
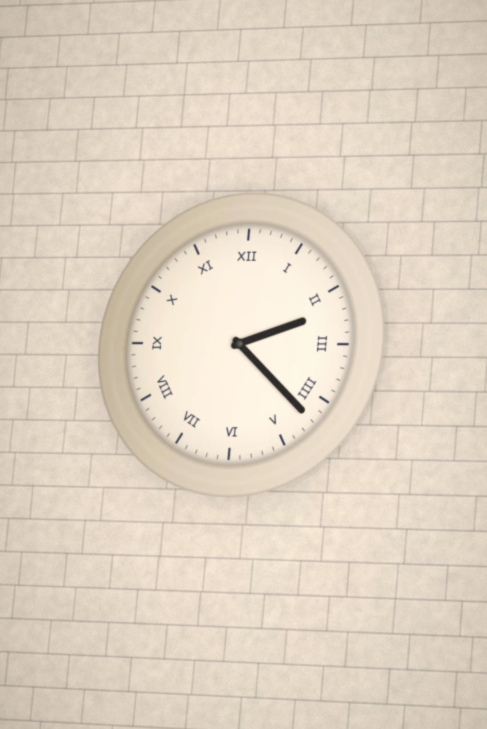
{"hour": 2, "minute": 22}
